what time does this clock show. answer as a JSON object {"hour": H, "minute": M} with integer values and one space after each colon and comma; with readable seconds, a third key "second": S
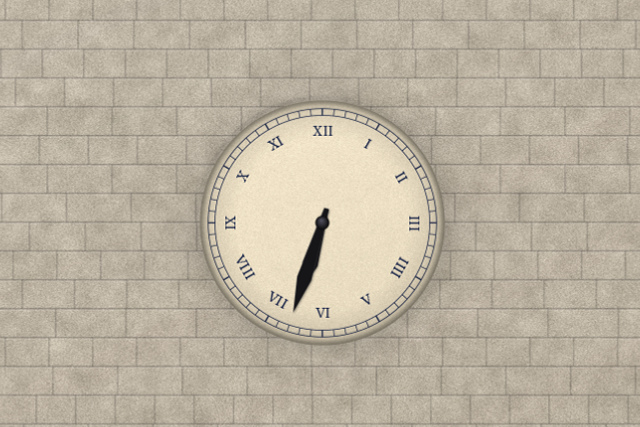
{"hour": 6, "minute": 33}
